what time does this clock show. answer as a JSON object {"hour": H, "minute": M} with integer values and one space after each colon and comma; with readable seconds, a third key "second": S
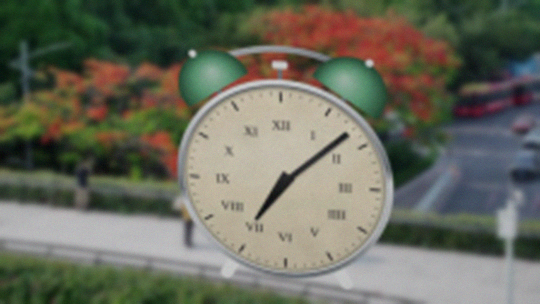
{"hour": 7, "minute": 8}
